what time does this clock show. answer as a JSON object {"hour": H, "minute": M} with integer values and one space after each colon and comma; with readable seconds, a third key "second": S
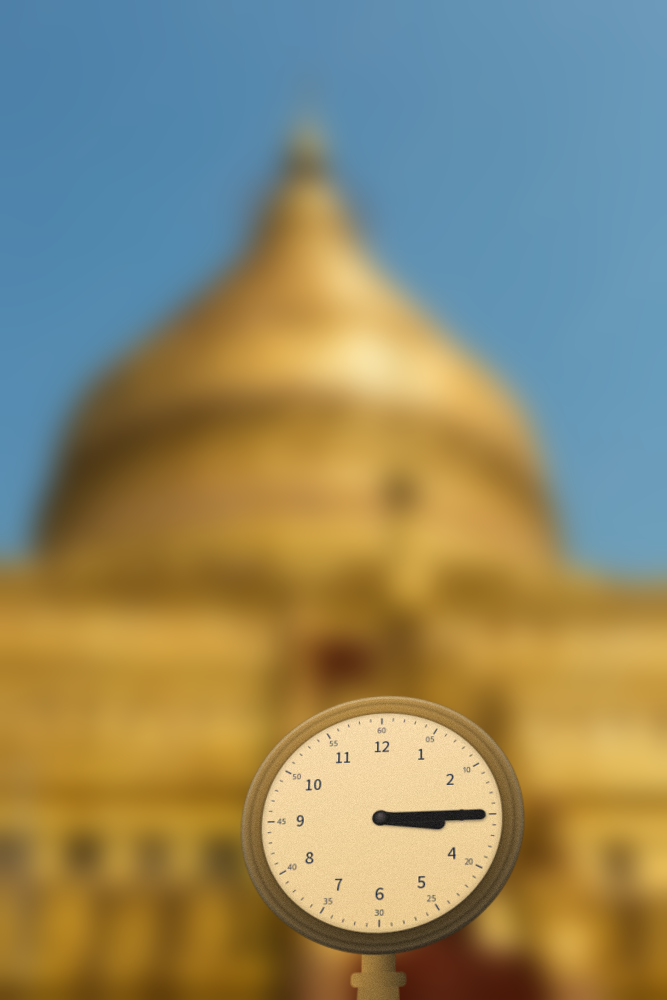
{"hour": 3, "minute": 15}
